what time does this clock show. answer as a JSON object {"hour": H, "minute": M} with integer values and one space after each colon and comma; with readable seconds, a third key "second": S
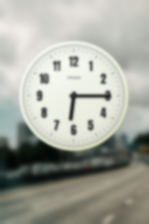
{"hour": 6, "minute": 15}
